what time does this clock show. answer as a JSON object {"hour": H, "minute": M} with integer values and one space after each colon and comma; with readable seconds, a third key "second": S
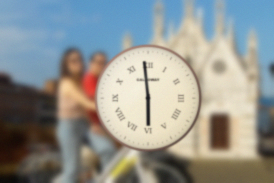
{"hour": 5, "minute": 59}
